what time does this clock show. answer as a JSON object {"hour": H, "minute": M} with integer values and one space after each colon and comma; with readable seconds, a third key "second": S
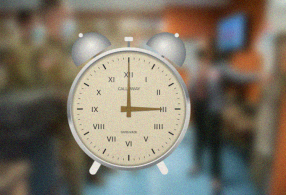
{"hour": 3, "minute": 0}
